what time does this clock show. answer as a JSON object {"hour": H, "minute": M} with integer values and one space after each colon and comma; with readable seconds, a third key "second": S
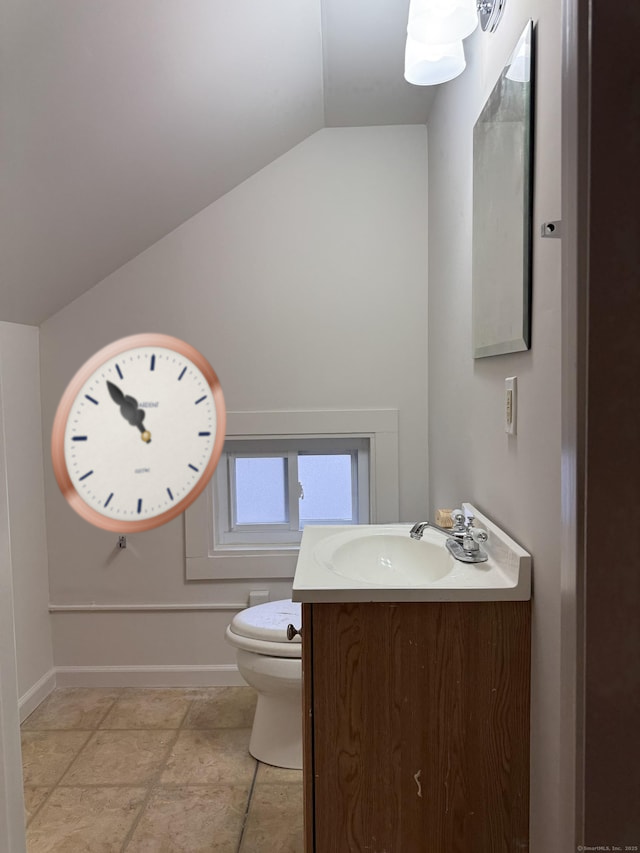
{"hour": 10, "minute": 53}
